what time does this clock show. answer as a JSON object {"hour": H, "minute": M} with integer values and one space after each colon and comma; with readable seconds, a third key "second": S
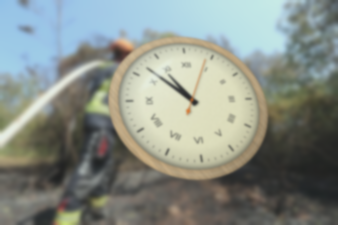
{"hour": 10, "minute": 52, "second": 4}
